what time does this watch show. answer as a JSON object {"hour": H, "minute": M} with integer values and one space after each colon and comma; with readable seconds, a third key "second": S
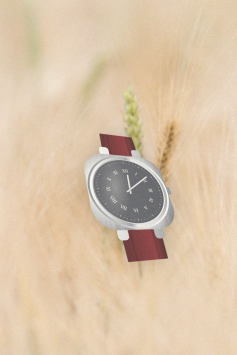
{"hour": 12, "minute": 9}
